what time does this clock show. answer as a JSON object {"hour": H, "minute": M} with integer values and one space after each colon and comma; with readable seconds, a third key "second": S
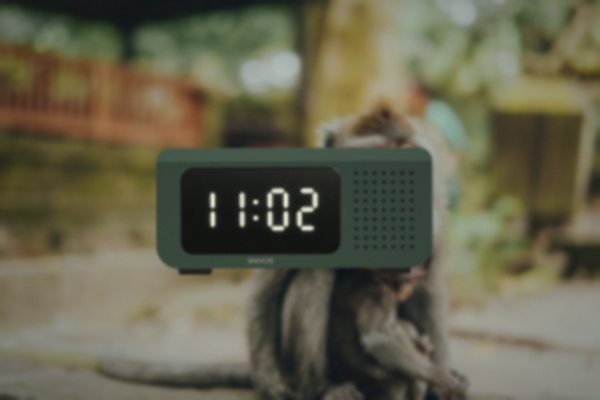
{"hour": 11, "minute": 2}
